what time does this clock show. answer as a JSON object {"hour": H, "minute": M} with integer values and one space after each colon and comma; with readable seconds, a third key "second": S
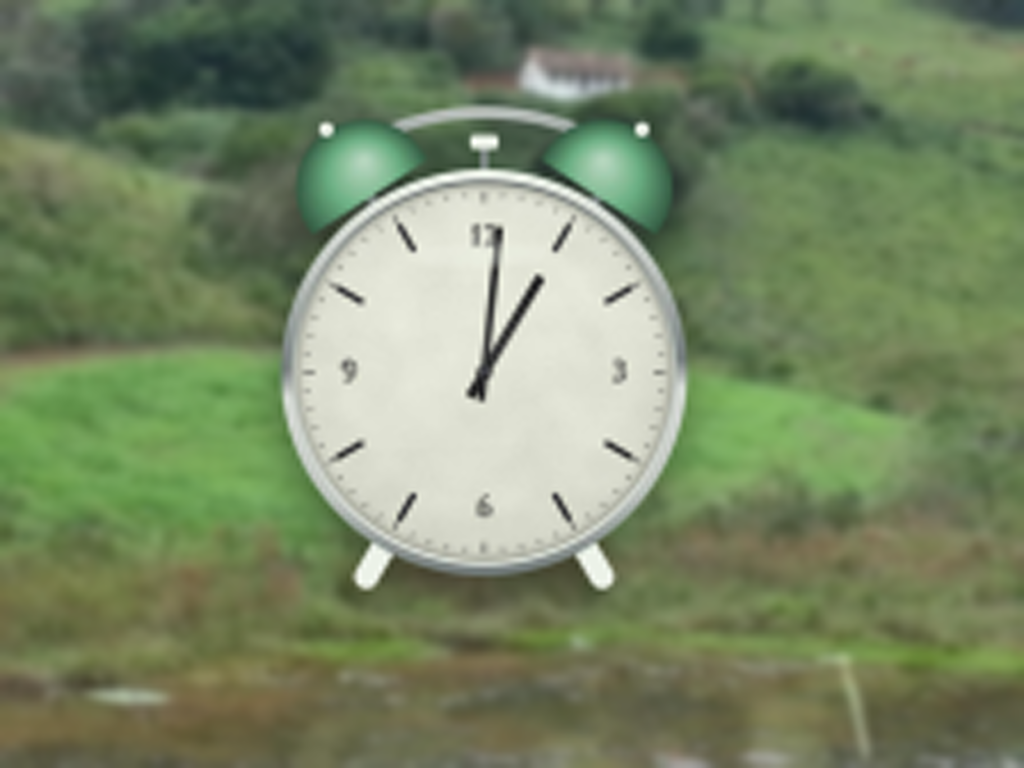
{"hour": 1, "minute": 1}
